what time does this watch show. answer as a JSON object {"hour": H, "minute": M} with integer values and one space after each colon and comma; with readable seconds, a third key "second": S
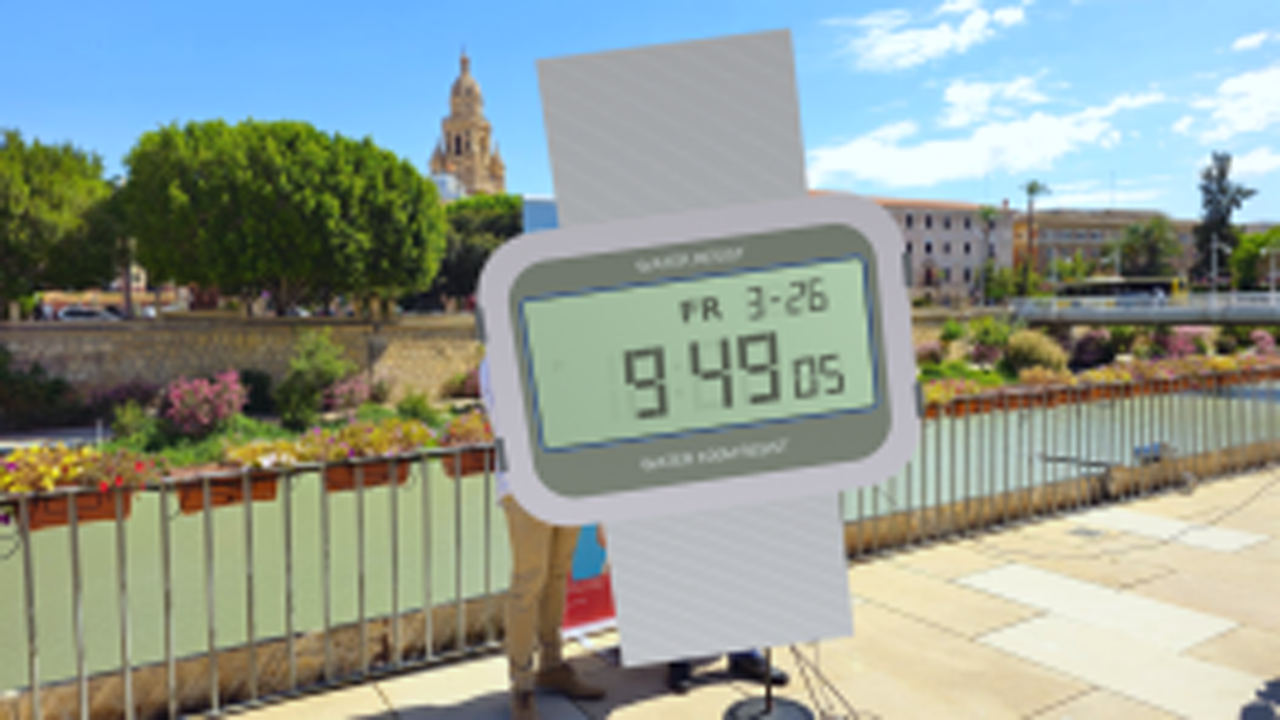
{"hour": 9, "minute": 49, "second": 5}
